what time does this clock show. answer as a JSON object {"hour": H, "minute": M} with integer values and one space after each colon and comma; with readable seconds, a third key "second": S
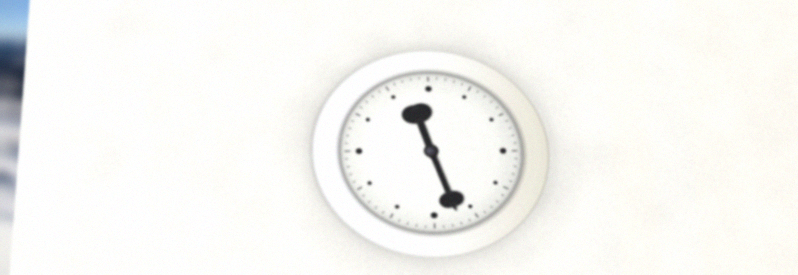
{"hour": 11, "minute": 27}
